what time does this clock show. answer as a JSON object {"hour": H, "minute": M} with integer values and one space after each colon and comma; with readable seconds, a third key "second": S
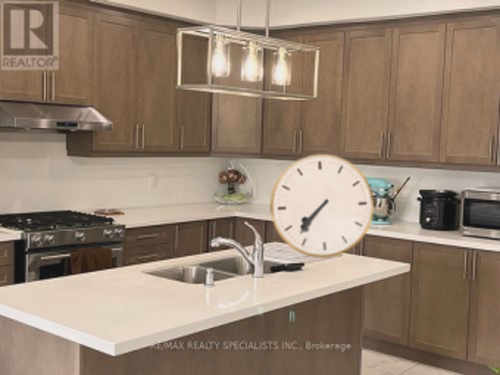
{"hour": 7, "minute": 37}
